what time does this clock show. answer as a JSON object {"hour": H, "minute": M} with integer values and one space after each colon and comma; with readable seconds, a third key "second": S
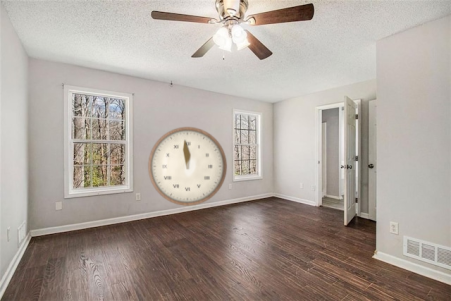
{"hour": 11, "minute": 59}
